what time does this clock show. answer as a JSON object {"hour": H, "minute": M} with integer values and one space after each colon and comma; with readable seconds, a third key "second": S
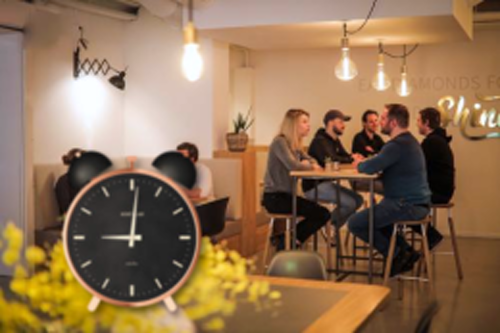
{"hour": 9, "minute": 1}
